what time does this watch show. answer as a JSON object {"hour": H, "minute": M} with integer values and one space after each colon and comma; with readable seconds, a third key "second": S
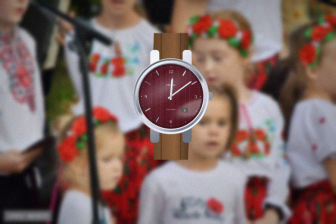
{"hour": 12, "minute": 9}
